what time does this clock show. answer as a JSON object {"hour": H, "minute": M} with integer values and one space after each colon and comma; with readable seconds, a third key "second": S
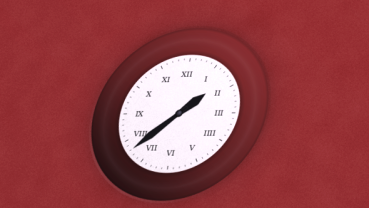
{"hour": 1, "minute": 38}
